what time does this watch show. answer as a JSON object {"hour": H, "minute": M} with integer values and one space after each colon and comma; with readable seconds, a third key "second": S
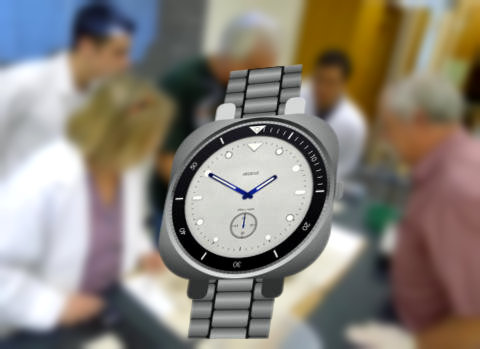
{"hour": 1, "minute": 50}
